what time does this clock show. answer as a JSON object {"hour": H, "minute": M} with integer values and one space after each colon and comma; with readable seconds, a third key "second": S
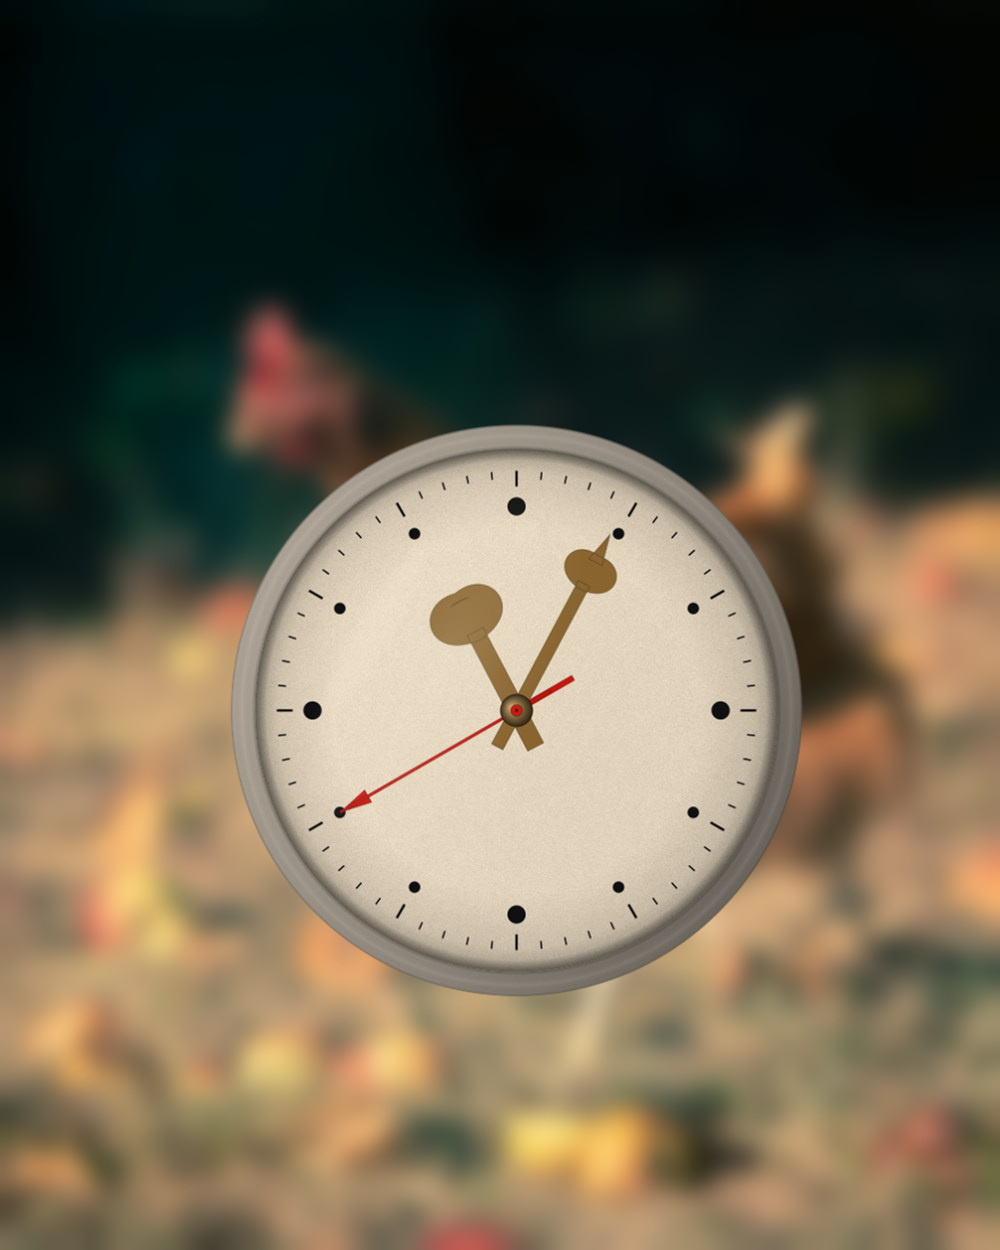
{"hour": 11, "minute": 4, "second": 40}
